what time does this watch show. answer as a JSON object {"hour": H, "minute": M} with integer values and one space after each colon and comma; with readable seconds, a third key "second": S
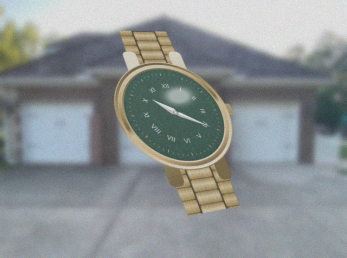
{"hour": 10, "minute": 20}
